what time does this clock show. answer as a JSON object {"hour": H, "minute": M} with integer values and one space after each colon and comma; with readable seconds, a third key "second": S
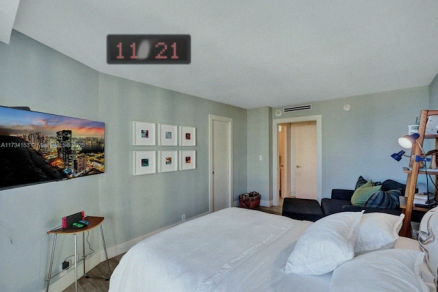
{"hour": 11, "minute": 21}
